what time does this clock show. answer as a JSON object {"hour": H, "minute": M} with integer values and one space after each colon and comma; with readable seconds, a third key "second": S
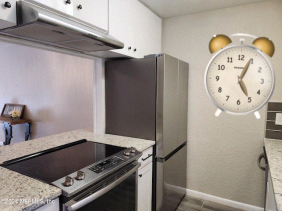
{"hour": 5, "minute": 4}
